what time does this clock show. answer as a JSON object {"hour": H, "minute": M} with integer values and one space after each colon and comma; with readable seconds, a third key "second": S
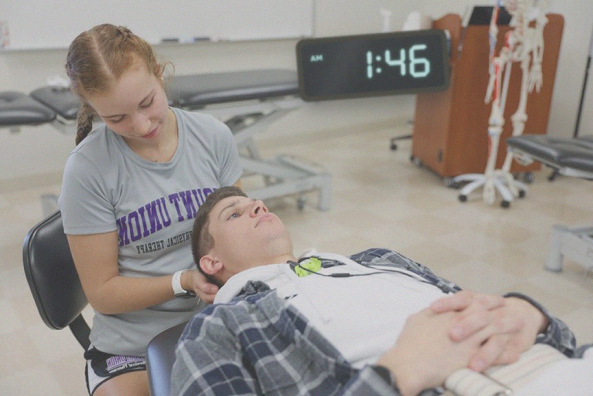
{"hour": 1, "minute": 46}
